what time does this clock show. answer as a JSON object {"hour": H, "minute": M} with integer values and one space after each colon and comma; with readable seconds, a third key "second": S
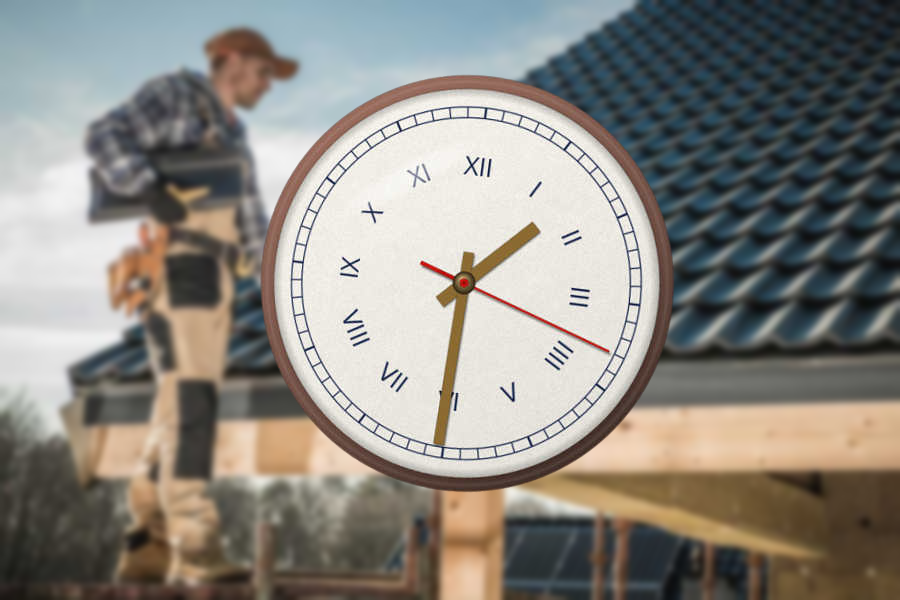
{"hour": 1, "minute": 30, "second": 18}
